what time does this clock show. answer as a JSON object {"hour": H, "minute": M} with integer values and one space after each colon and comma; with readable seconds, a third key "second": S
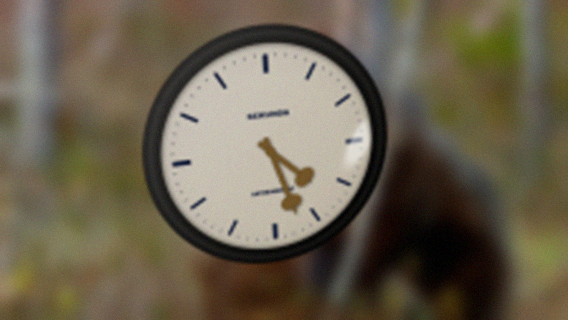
{"hour": 4, "minute": 27}
